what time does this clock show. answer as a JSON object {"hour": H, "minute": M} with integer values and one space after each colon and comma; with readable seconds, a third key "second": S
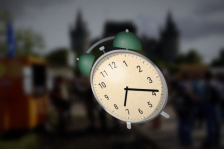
{"hour": 7, "minute": 19}
